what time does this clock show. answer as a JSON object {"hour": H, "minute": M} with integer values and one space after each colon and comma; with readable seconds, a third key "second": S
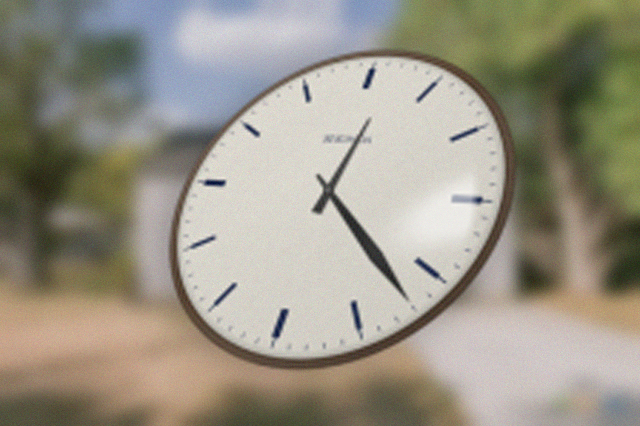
{"hour": 12, "minute": 22}
